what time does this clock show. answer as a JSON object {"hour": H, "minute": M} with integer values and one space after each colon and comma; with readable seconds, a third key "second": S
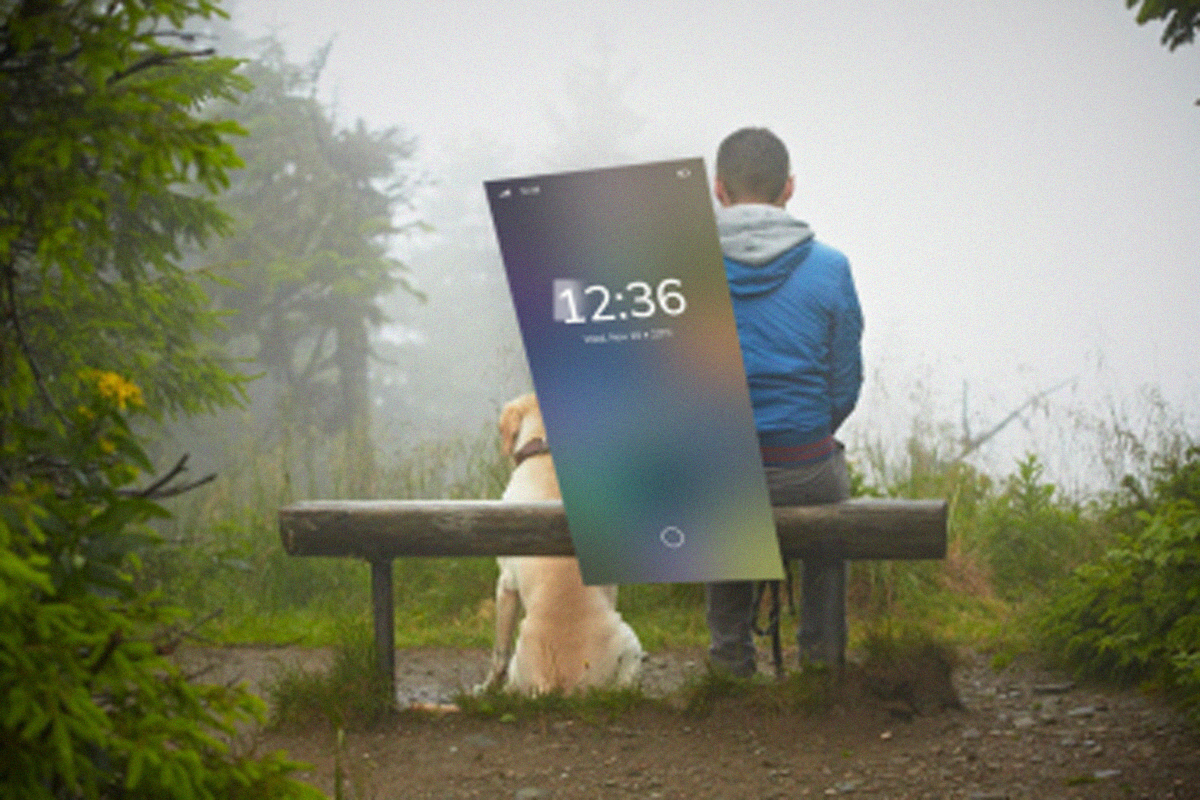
{"hour": 12, "minute": 36}
